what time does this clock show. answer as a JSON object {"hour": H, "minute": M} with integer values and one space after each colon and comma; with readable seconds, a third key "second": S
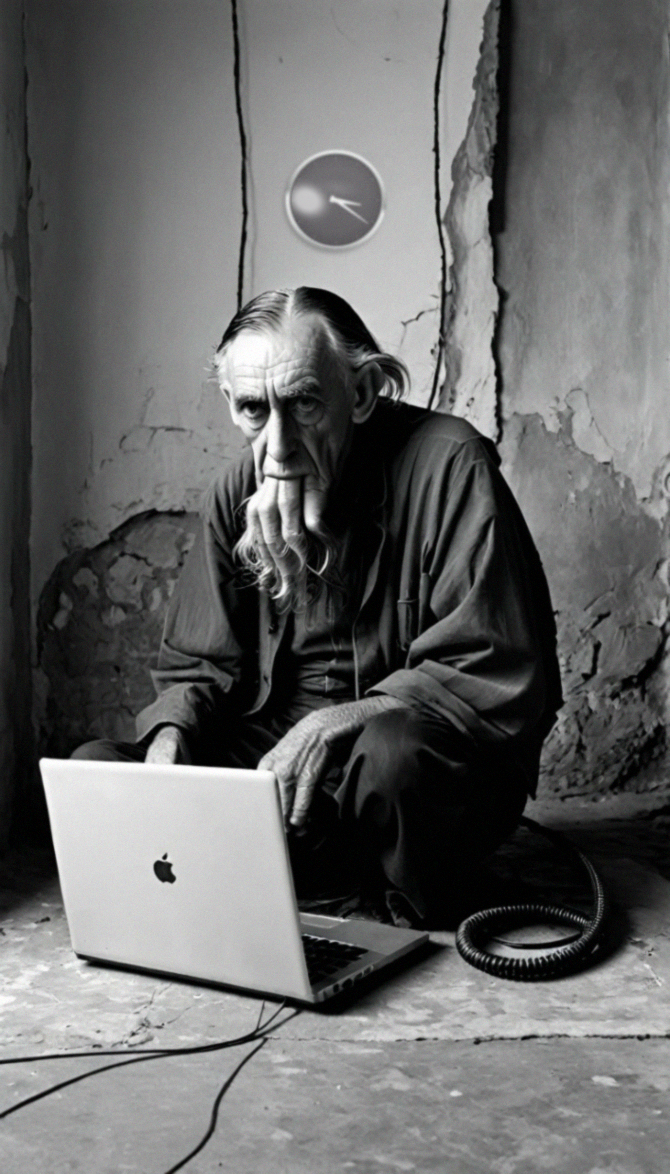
{"hour": 3, "minute": 21}
